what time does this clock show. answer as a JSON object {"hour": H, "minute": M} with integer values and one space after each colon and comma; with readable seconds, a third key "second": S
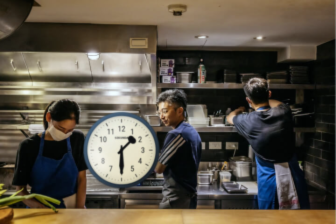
{"hour": 1, "minute": 30}
